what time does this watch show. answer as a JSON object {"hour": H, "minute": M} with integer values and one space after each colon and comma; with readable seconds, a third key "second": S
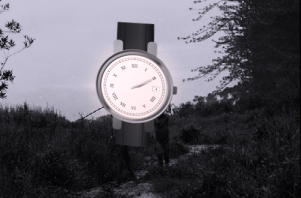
{"hour": 2, "minute": 10}
